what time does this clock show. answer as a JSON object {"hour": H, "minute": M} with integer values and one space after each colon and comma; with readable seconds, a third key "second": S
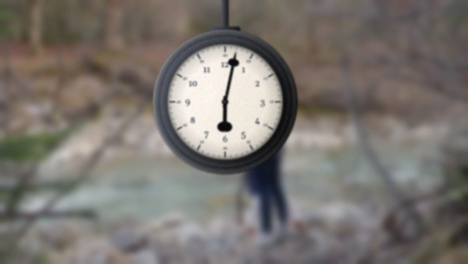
{"hour": 6, "minute": 2}
